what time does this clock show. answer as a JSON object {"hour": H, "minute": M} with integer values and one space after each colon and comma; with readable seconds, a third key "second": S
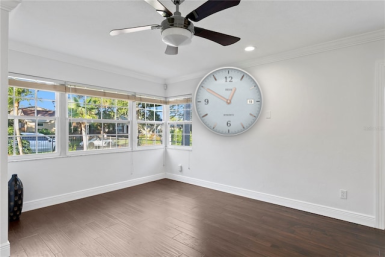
{"hour": 12, "minute": 50}
